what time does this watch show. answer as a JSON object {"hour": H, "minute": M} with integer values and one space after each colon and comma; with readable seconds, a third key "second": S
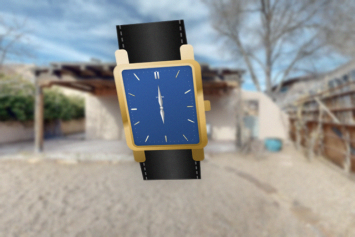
{"hour": 6, "minute": 0}
